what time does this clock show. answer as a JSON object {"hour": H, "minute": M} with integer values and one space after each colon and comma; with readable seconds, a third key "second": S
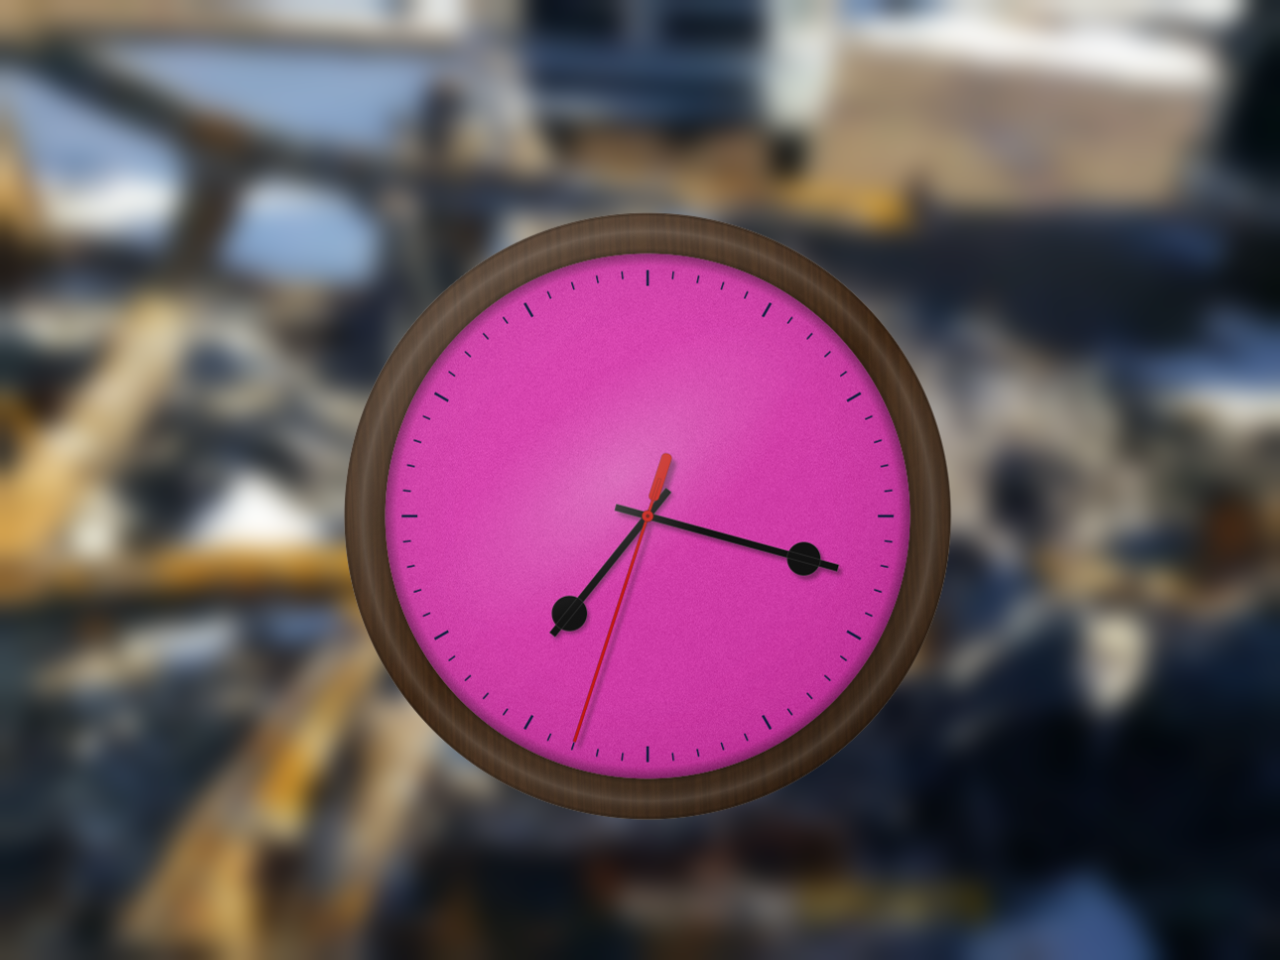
{"hour": 7, "minute": 17, "second": 33}
